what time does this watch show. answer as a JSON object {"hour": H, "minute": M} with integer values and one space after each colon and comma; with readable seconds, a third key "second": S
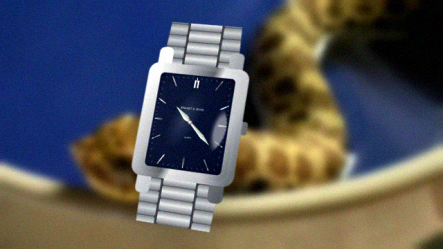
{"hour": 10, "minute": 22}
